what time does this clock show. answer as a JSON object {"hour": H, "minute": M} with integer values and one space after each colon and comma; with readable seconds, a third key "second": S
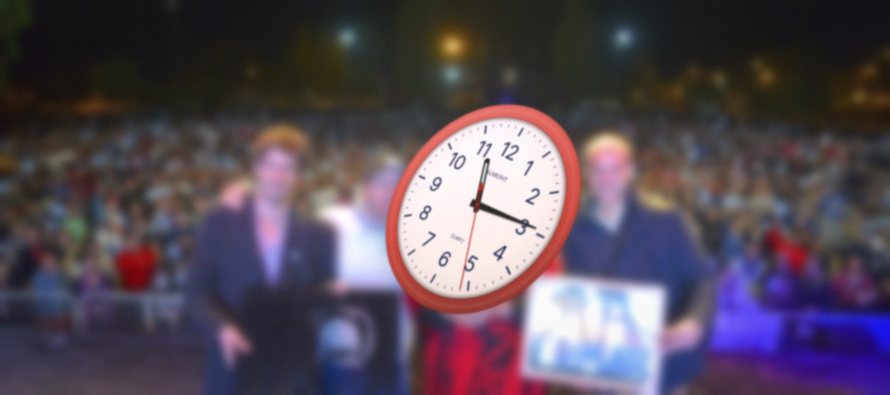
{"hour": 11, "minute": 14, "second": 26}
